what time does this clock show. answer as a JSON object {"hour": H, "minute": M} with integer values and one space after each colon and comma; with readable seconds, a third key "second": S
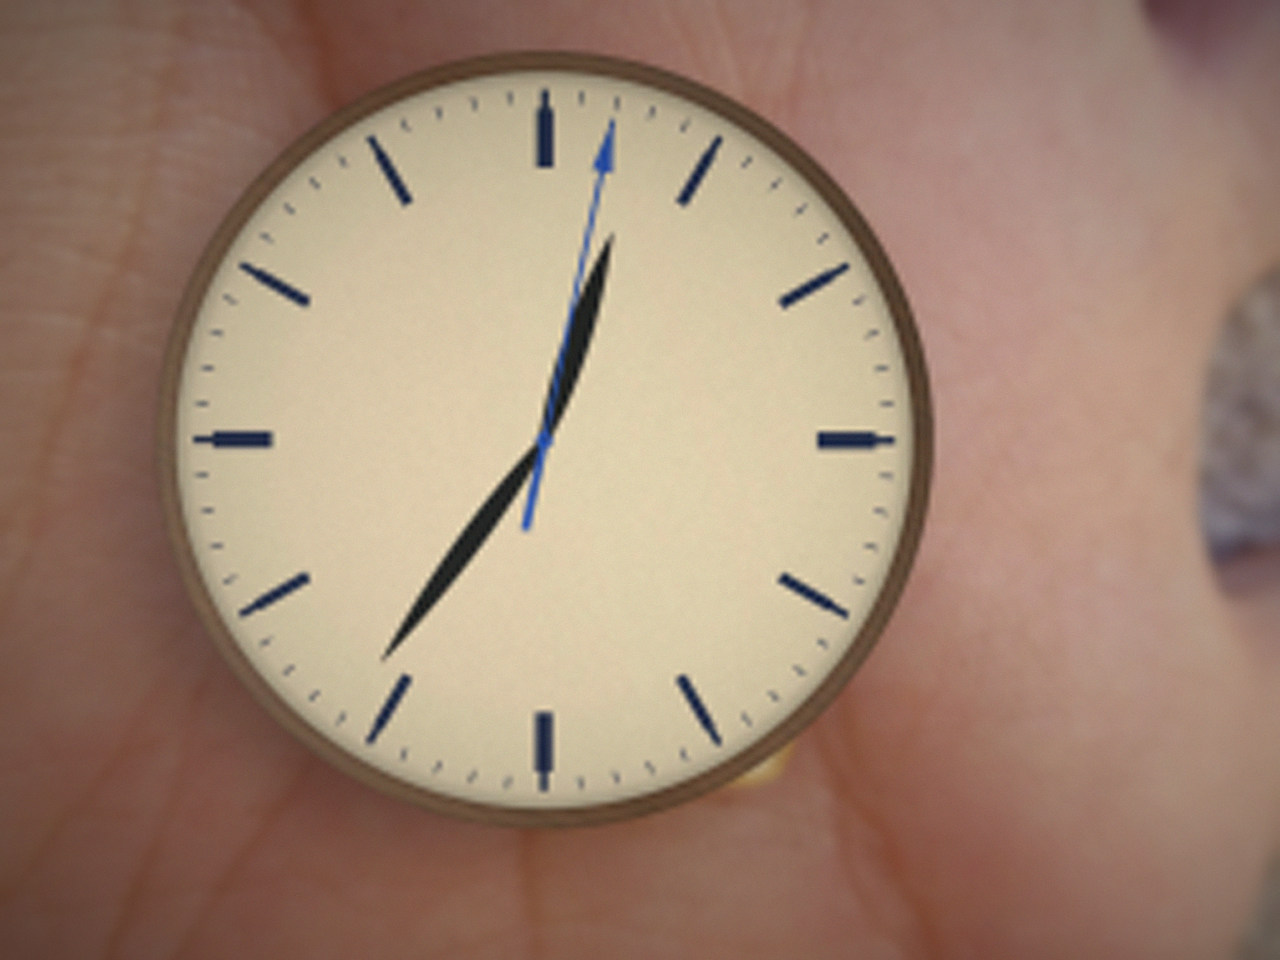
{"hour": 12, "minute": 36, "second": 2}
